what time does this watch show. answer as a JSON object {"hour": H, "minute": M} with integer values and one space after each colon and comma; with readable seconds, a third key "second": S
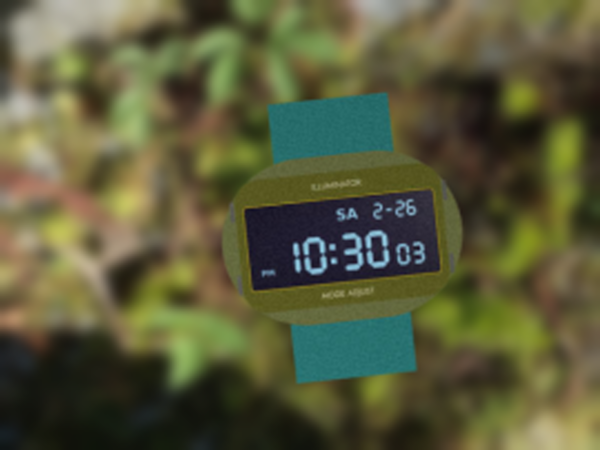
{"hour": 10, "minute": 30, "second": 3}
